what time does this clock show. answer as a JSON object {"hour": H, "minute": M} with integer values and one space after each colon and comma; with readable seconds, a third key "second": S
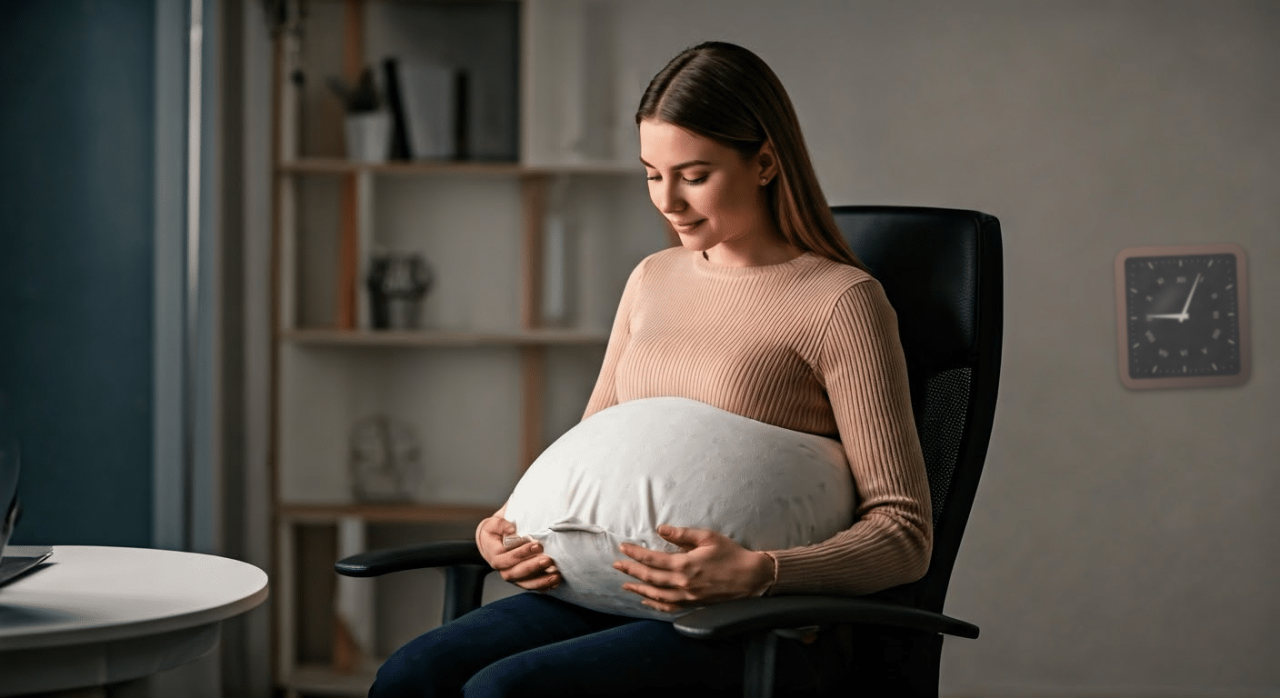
{"hour": 9, "minute": 4}
